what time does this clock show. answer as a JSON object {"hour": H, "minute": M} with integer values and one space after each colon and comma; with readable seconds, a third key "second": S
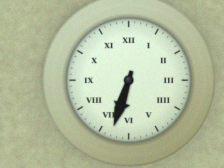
{"hour": 6, "minute": 33}
